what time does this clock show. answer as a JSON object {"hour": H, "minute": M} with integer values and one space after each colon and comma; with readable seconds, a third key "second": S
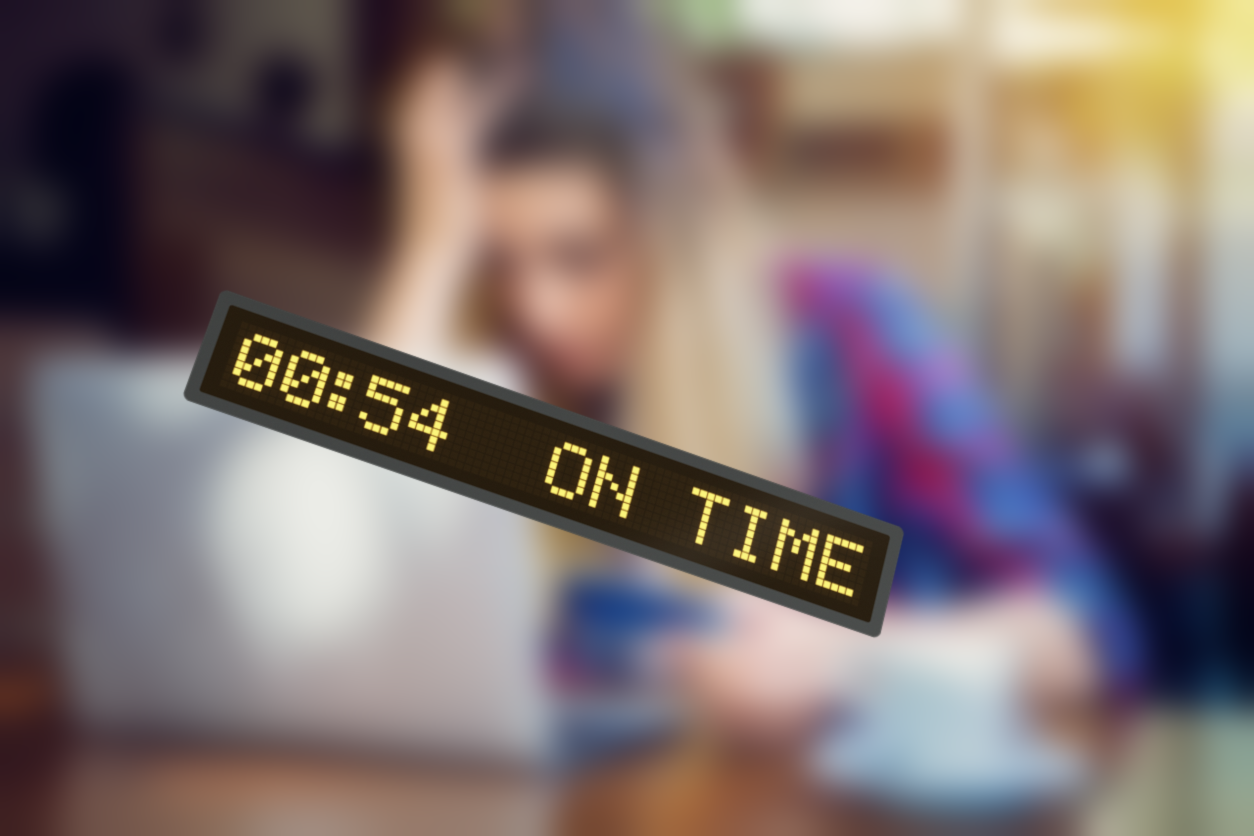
{"hour": 0, "minute": 54}
